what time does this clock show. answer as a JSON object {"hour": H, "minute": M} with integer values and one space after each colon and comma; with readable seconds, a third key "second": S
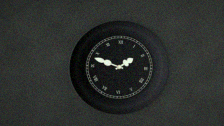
{"hour": 1, "minute": 48}
